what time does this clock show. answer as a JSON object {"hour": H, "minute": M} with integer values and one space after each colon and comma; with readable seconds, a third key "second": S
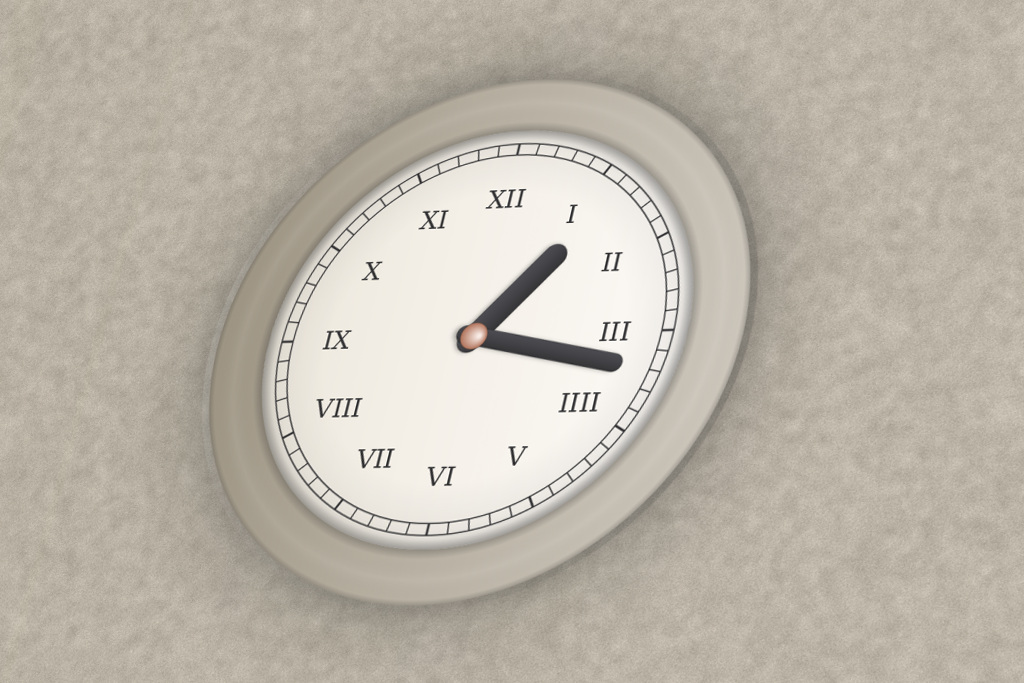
{"hour": 1, "minute": 17}
